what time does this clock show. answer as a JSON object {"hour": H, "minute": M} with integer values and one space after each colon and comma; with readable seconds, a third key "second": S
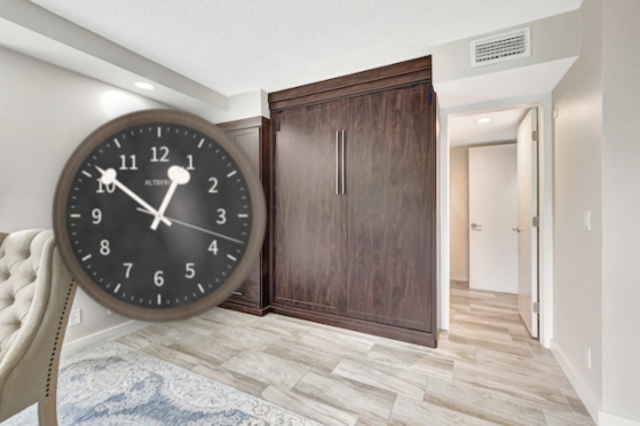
{"hour": 12, "minute": 51, "second": 18}
